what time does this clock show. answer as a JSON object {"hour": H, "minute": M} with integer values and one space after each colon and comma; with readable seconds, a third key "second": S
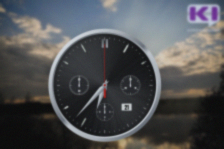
{"hour": 6, "minute": 37}
